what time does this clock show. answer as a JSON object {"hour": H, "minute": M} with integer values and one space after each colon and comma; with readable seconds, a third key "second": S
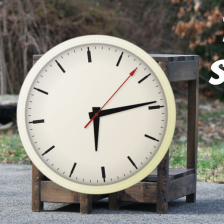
{"hour": 6, "minute": 14, "second": 8}
